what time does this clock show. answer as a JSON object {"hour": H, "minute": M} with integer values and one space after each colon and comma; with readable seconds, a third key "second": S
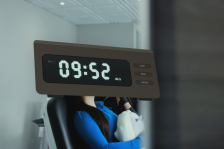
{"hour": 9, "minute": 52}
